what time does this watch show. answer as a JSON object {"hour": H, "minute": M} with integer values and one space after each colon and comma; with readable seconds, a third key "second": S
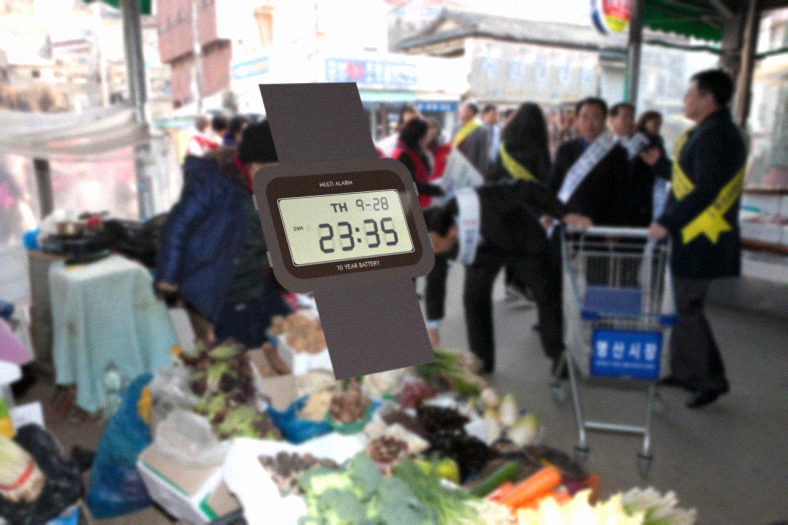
{"hour": 23, "minute": 35}
